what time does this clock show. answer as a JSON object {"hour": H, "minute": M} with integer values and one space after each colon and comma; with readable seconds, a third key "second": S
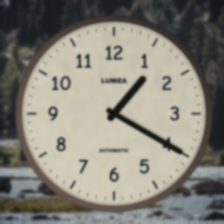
{"hour": 1, "minute": 20}
